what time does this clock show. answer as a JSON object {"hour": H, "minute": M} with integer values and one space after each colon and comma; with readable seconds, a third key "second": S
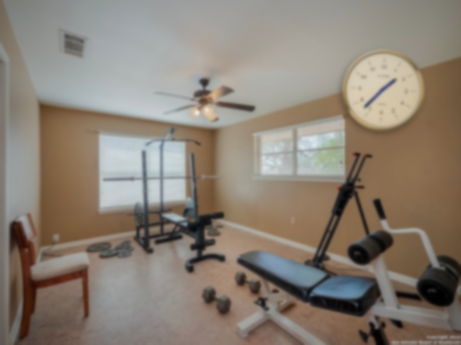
{"hour": 1, "minute": 37}
